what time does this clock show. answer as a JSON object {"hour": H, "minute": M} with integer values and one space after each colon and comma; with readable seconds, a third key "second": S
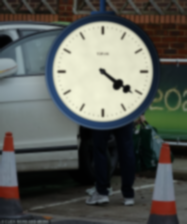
{"hour": 4, "minute": 21}
